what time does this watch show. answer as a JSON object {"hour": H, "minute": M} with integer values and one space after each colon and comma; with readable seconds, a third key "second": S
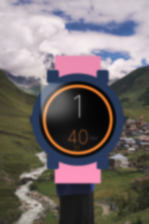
{"hour": 1, "minute": 40}
